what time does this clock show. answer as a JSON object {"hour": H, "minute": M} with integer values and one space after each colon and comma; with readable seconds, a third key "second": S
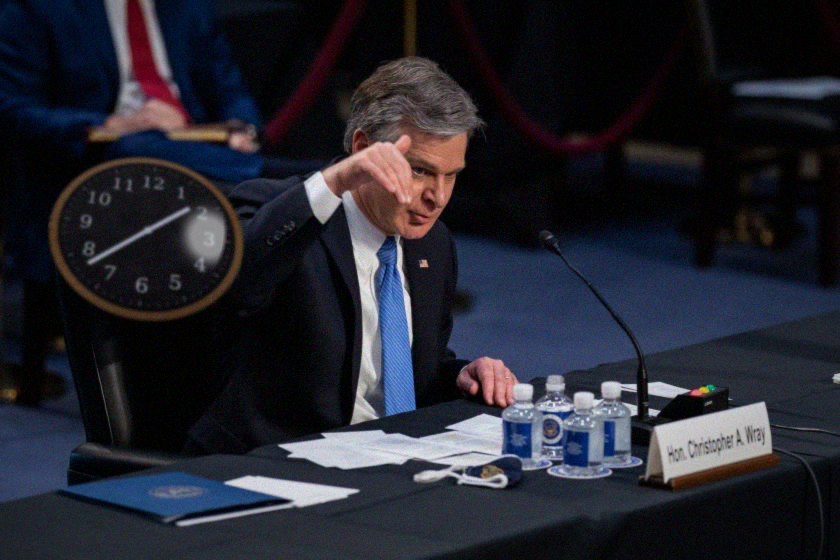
{"hour": 1, "minute": 38}
